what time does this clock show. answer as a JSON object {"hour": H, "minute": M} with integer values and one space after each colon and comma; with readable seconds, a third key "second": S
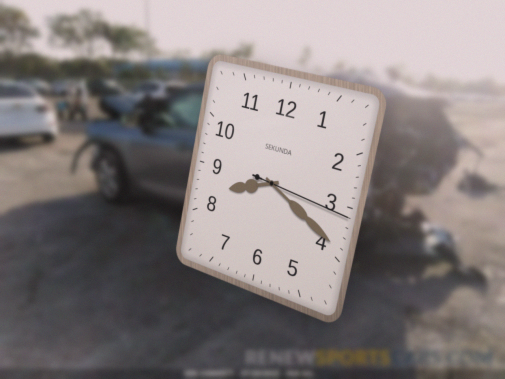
{"hour": 8, "minute": 19, "second": 16}
